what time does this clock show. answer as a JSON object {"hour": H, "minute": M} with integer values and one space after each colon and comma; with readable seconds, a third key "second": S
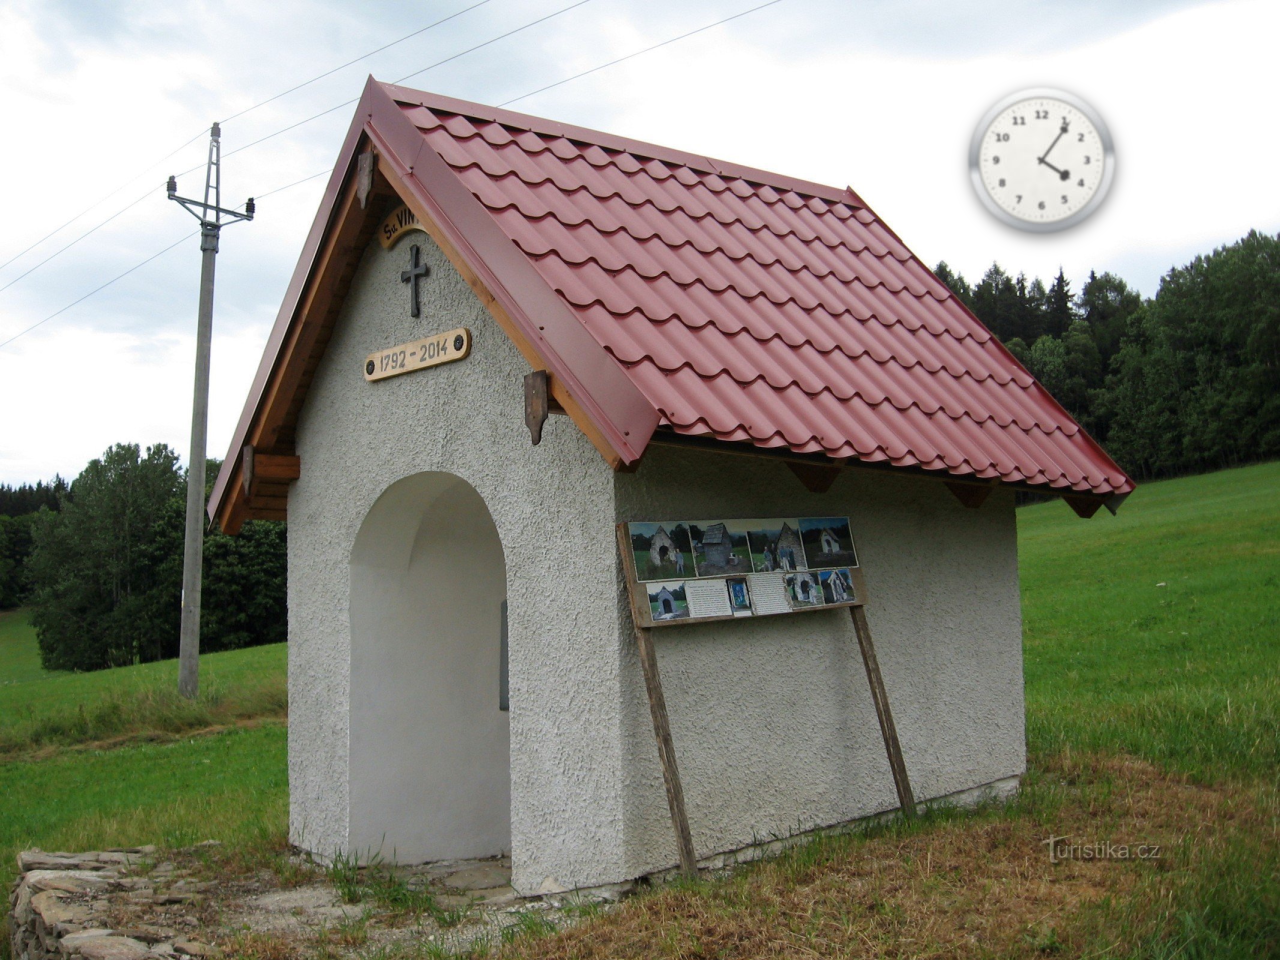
{"hour": 4, "minute": 6}
